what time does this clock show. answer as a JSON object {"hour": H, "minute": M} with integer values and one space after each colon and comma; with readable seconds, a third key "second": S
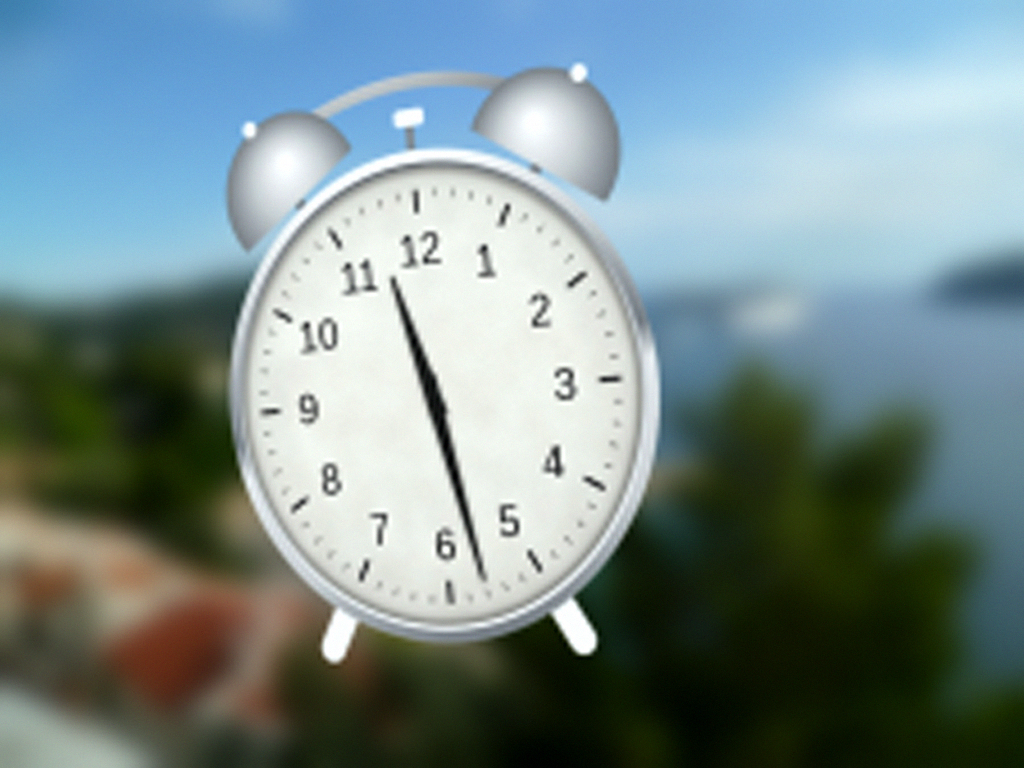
{"hour": 11, "minute": 28}
